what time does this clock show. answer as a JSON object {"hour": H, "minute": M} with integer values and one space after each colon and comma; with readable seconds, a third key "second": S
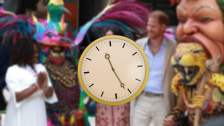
{"hour": 11, "minute": 26}
